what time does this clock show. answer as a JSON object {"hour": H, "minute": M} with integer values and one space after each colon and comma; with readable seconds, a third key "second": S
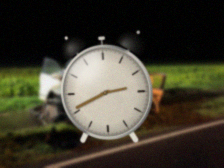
{"hour": 2, "minute": 41}
